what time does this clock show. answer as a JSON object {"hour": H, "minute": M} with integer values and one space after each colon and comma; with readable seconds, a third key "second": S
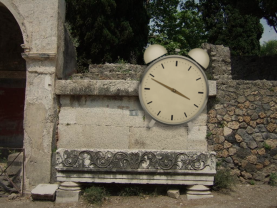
{"hour": 3, "minute": 49}
